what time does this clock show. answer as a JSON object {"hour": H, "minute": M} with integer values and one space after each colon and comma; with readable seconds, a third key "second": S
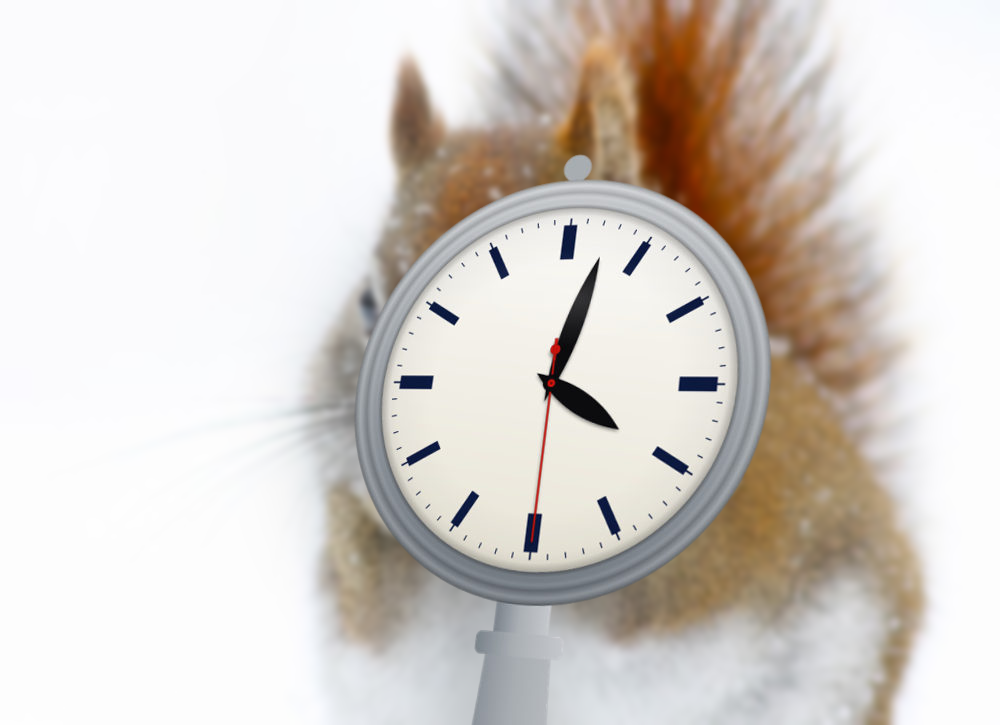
{"hour": 4, "minute": 2, "second": 30}
